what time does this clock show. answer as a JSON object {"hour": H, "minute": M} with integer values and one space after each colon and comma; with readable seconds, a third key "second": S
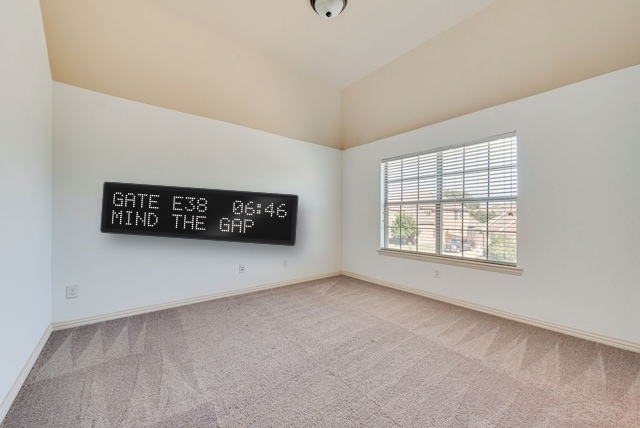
{"hour": 6, "minute": 46}
